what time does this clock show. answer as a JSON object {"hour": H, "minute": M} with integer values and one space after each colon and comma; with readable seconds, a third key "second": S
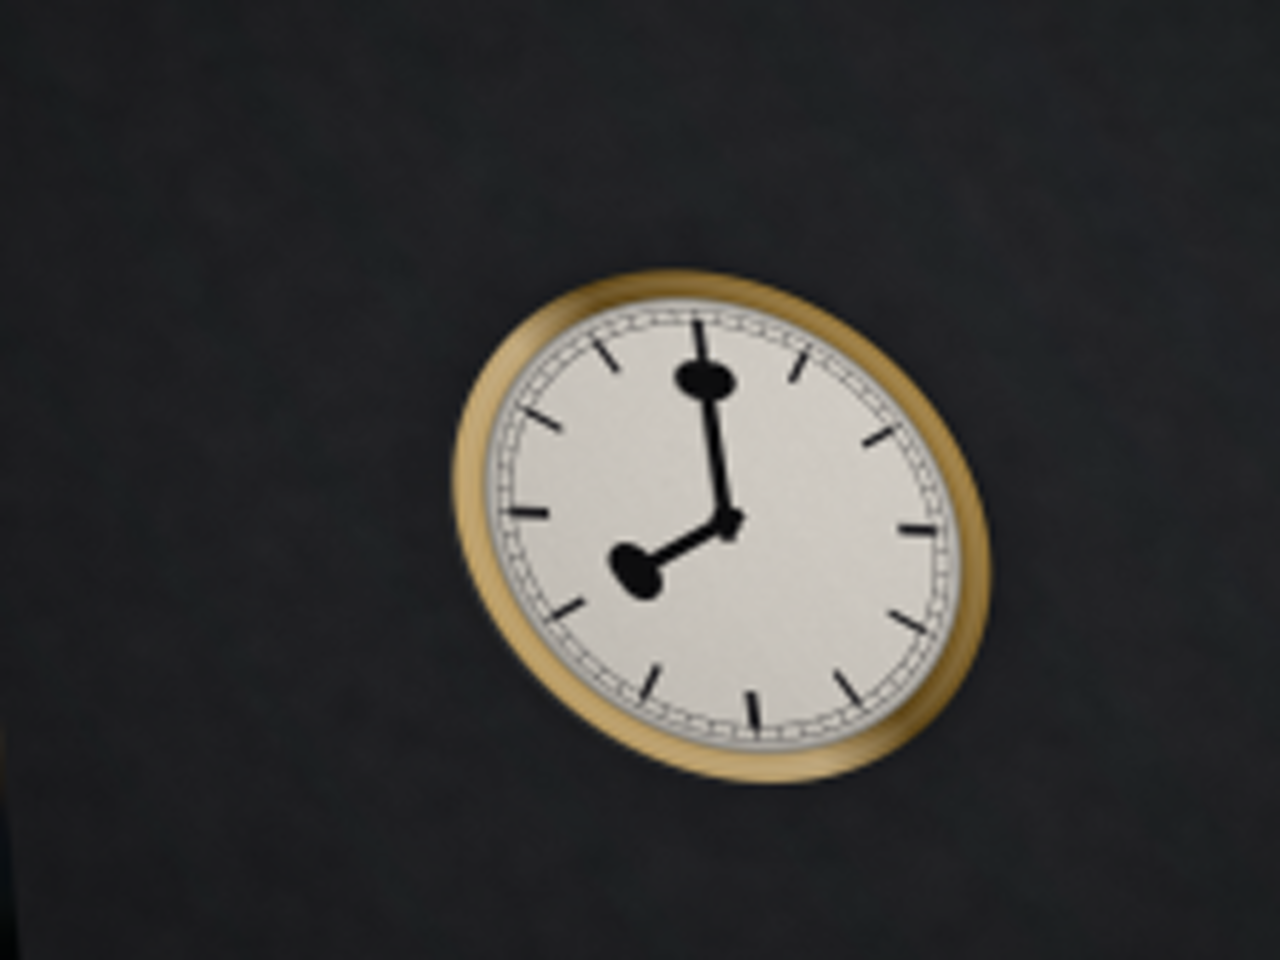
{"hour": 8, "minute": 0}
